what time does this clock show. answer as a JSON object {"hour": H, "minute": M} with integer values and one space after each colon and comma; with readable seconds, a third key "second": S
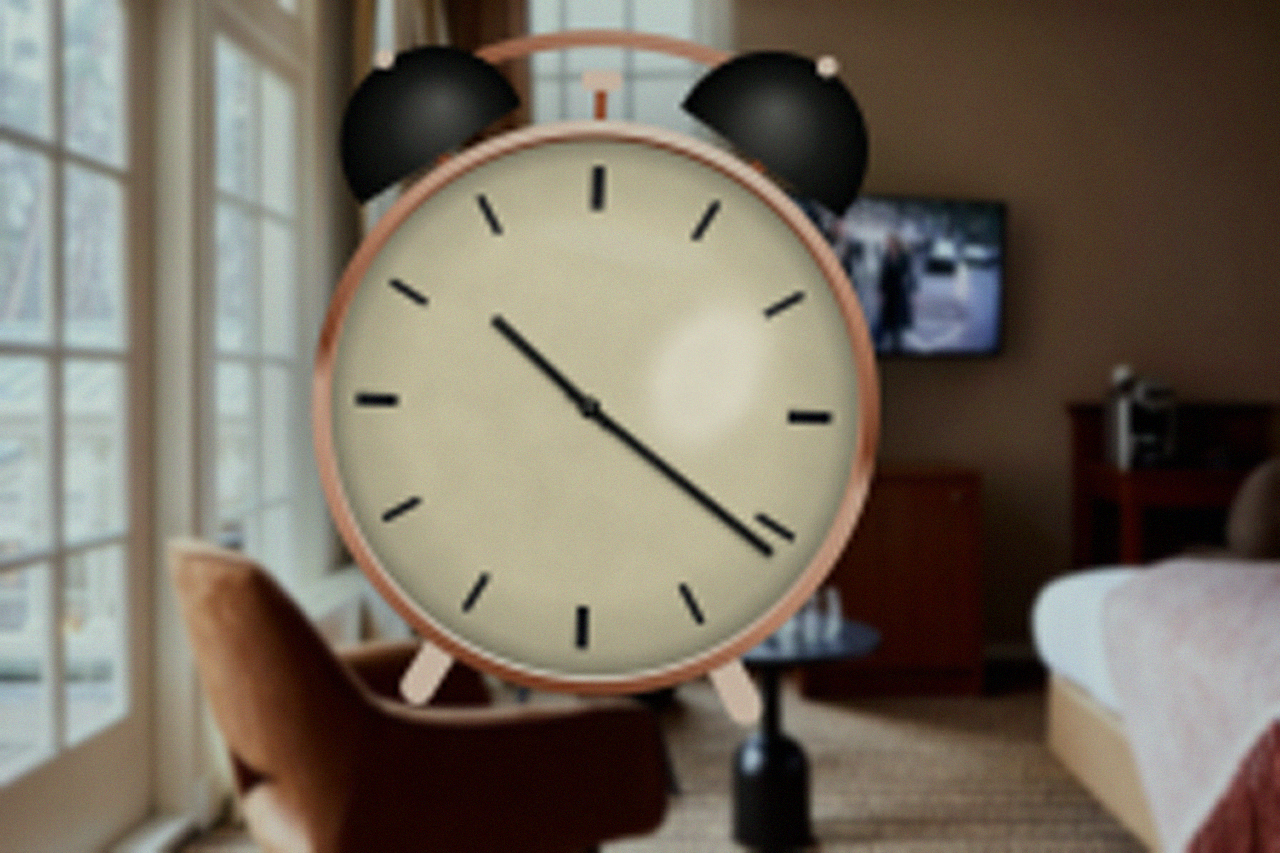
{"hour": 10, "minute": 21}
